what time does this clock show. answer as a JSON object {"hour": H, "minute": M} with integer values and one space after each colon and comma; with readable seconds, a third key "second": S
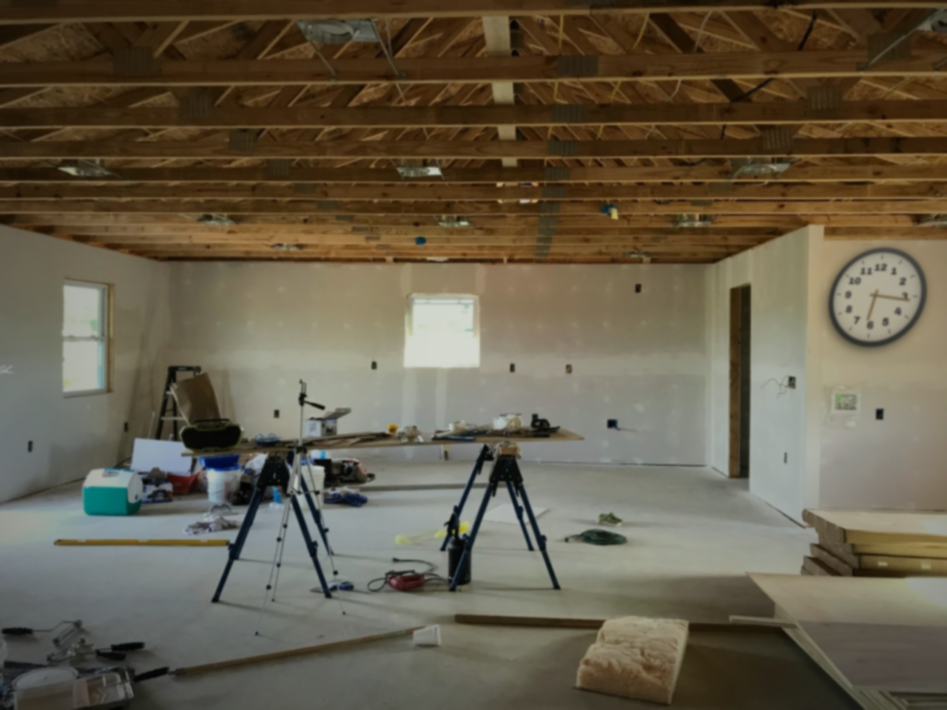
{"hour": 6, "minute": 16}
